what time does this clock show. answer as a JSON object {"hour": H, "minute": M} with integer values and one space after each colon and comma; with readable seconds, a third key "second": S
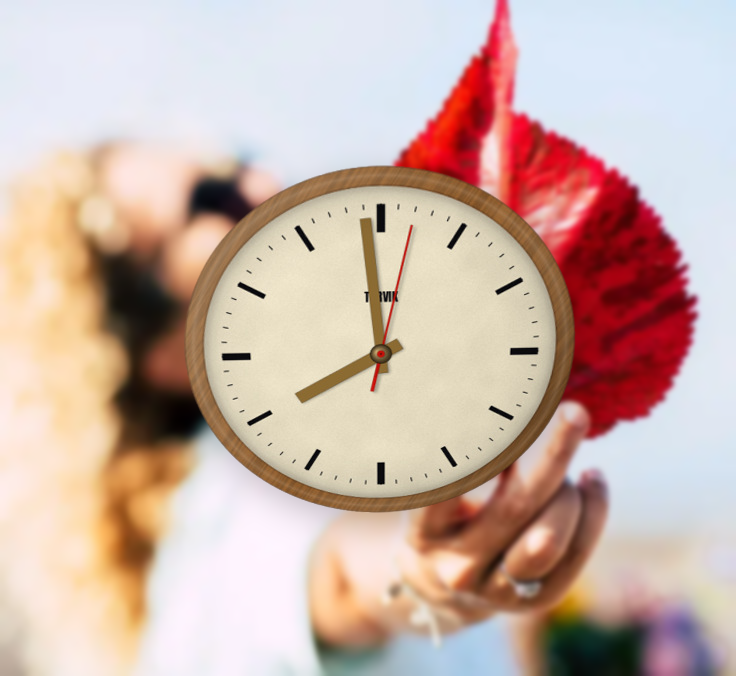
{"hour": 7, "minute": 59, "second": 2}
